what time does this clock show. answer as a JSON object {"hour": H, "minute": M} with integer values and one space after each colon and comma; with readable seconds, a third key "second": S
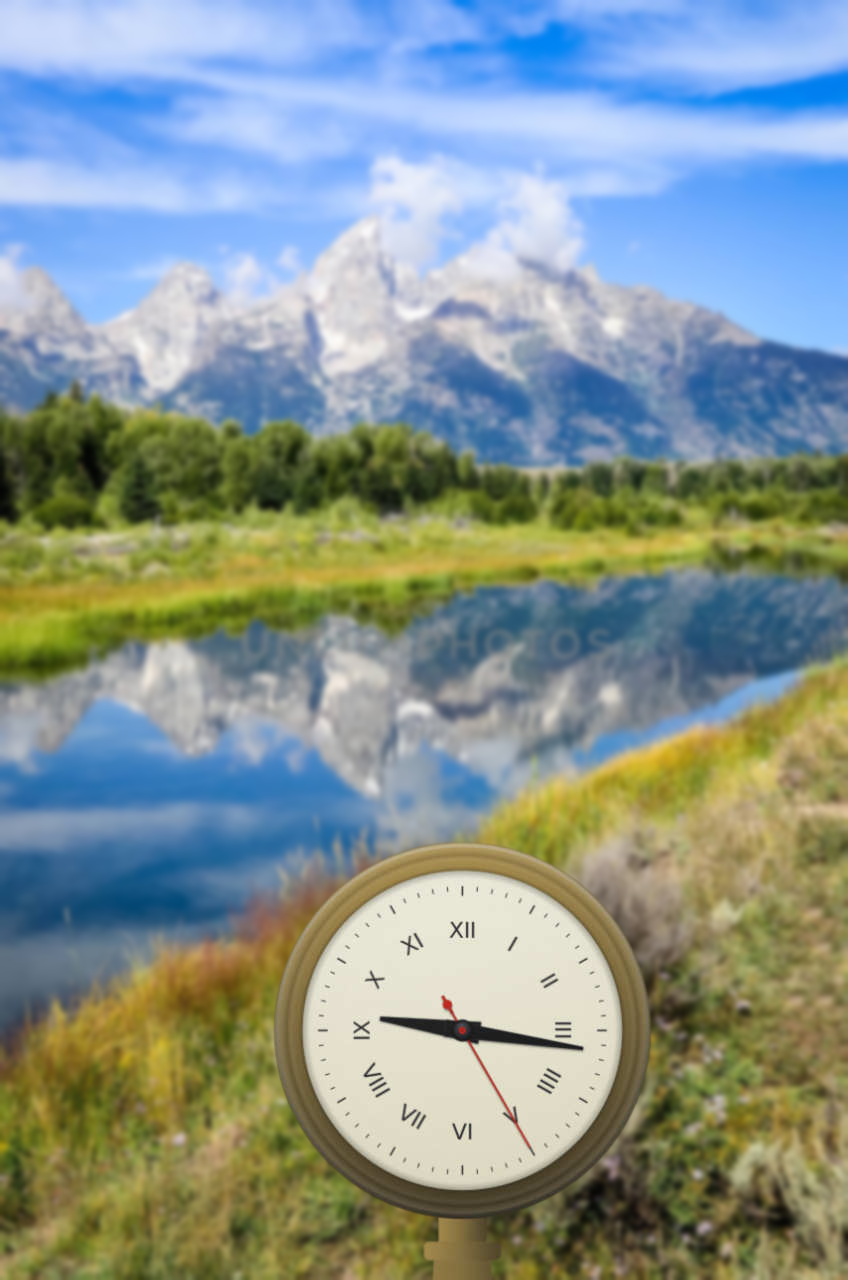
{"hour": 9, "minute": 16, "second": 25}
